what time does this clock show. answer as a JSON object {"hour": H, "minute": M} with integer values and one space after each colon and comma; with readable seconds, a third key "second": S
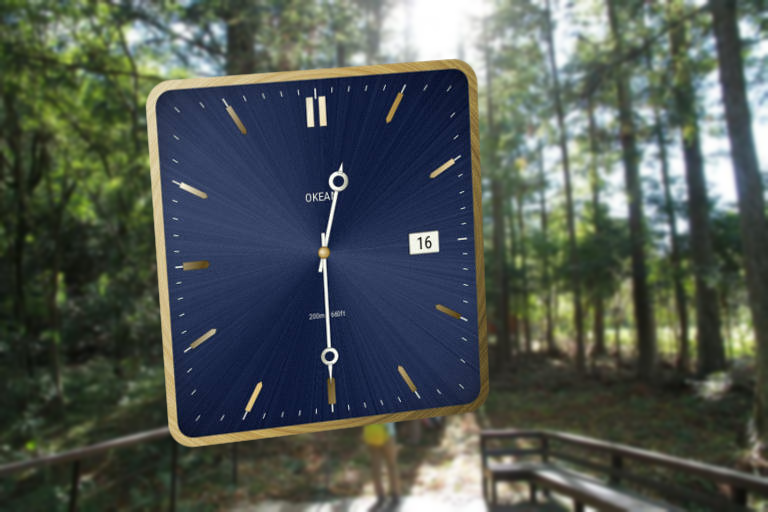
{"hour": 12, "minute": 30}
